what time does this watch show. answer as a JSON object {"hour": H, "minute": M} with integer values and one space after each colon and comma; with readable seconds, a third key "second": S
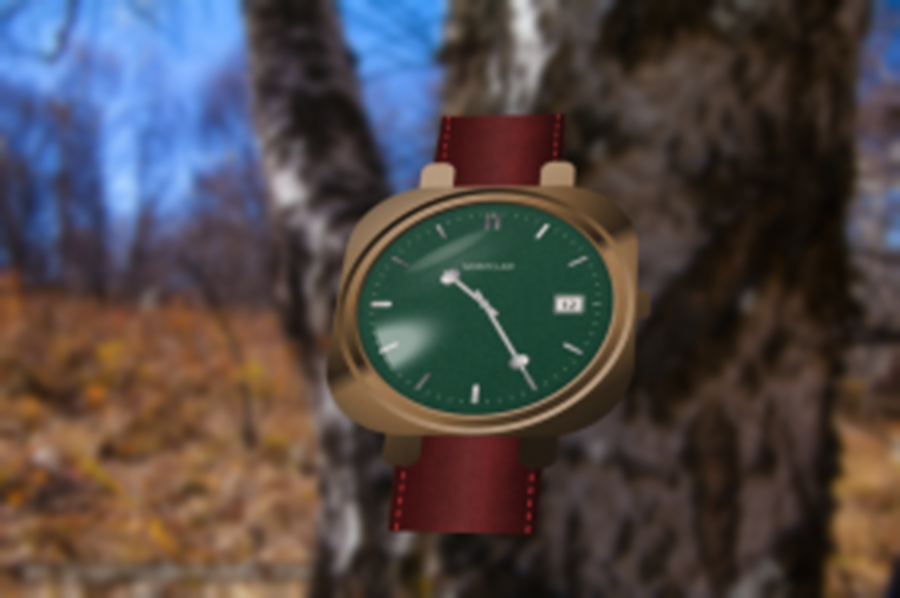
{"hour": 10, "minute": 25}
